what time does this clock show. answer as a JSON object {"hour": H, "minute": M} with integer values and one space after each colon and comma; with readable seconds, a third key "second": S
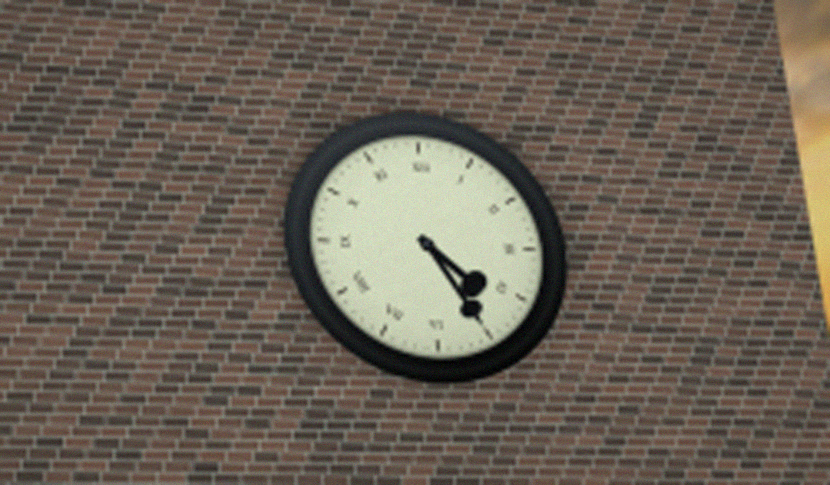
{"hour": 4, "minute": 25}
